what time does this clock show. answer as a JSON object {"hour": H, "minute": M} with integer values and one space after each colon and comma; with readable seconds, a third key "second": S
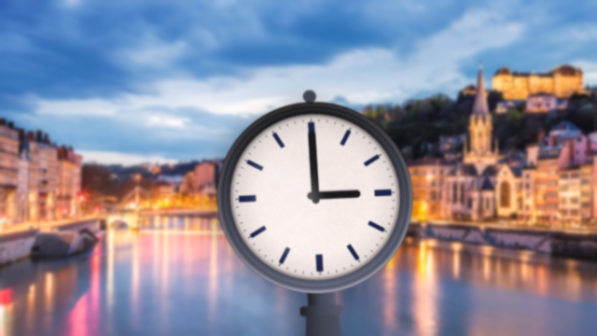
{"hour": 3, "minute": 0}
